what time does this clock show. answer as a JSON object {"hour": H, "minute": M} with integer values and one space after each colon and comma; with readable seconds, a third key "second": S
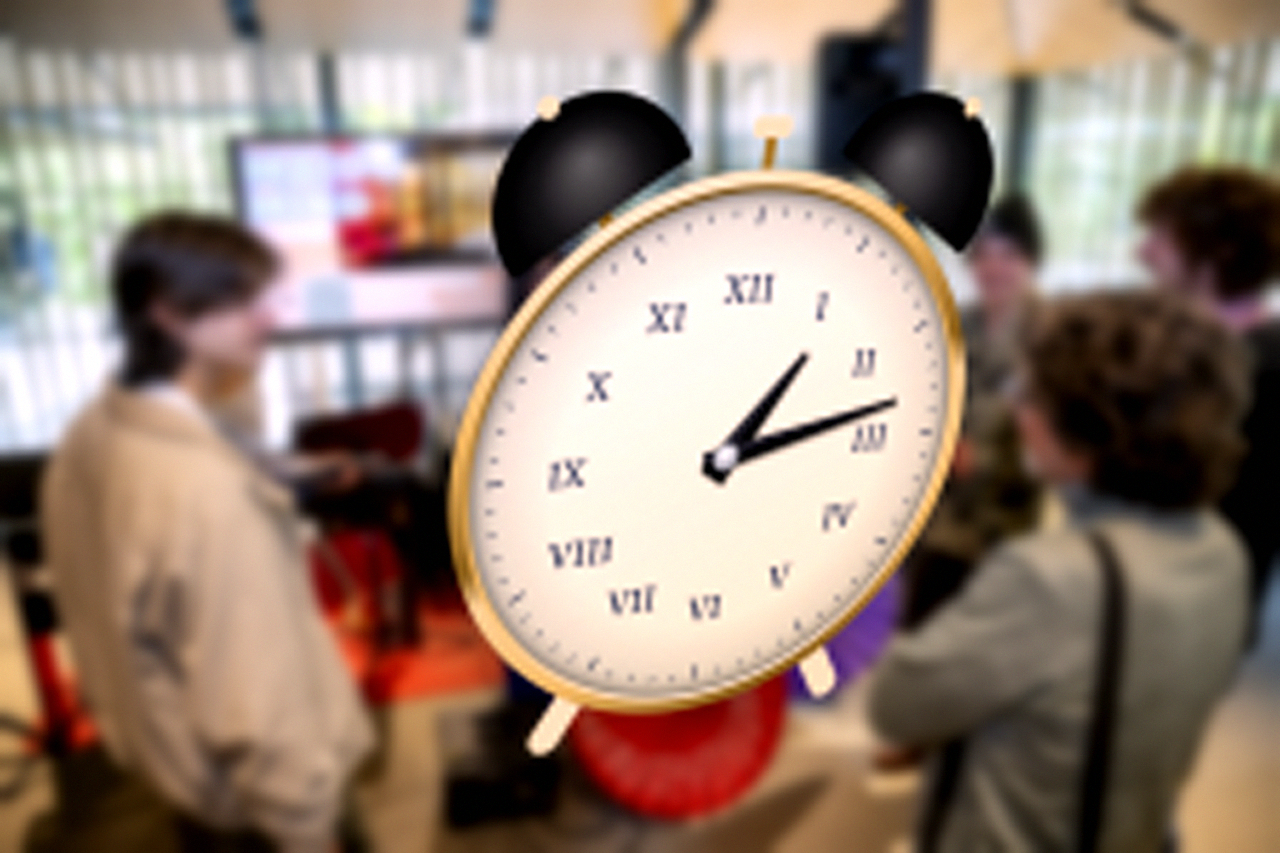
{"hour": 1, "minute": 13}
